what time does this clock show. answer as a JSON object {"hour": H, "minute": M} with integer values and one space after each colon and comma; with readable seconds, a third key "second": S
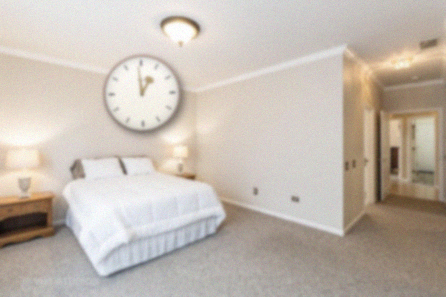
{"hour": 12, "minute": 59}
